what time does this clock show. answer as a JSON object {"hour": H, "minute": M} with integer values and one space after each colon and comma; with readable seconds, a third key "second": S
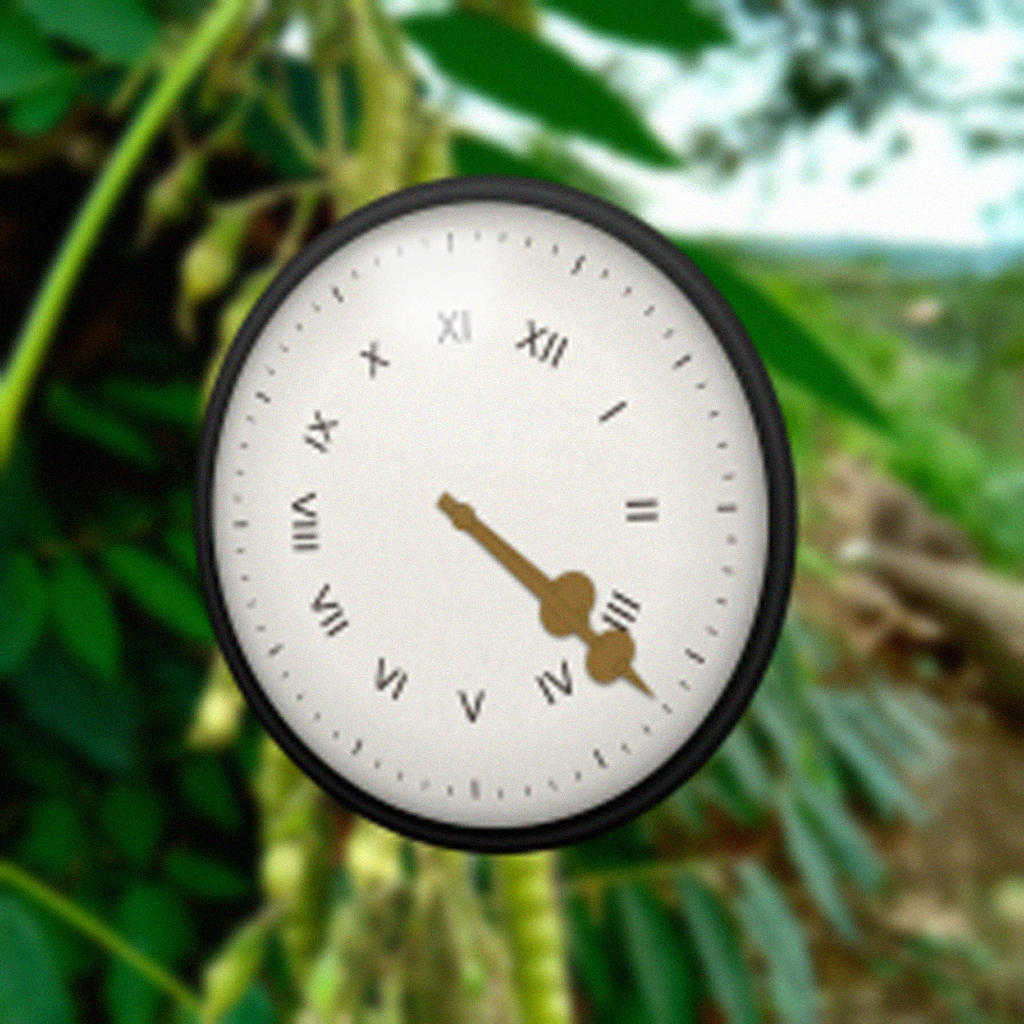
{"hour": 3, "minute": 17}
